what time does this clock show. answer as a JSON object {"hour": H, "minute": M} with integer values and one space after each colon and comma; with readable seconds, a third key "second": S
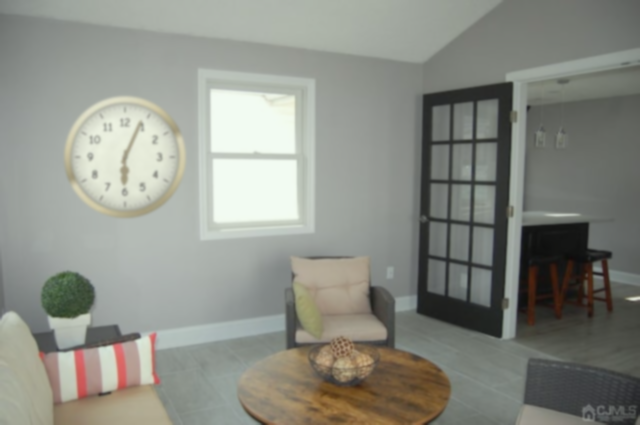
{"hour": 6, "minute": 4}
